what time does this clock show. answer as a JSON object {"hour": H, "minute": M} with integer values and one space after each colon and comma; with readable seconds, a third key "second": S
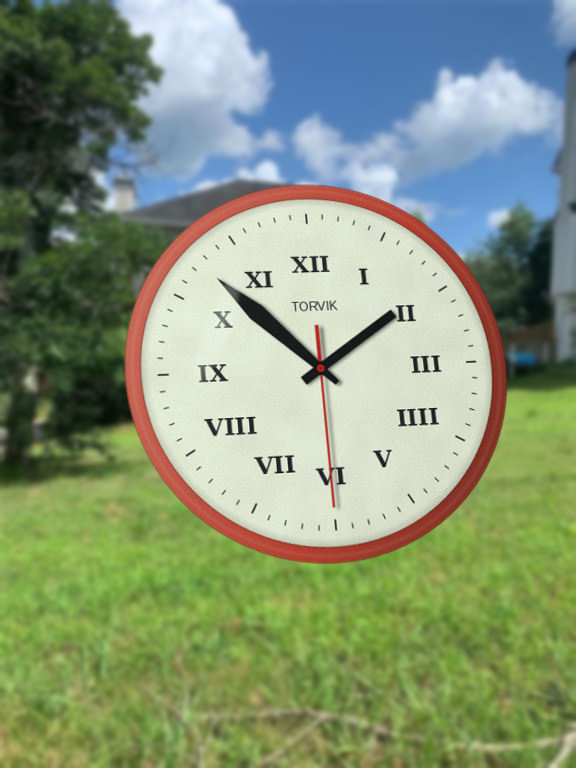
{"hour": 1, "minute": 52, "second": 30}
